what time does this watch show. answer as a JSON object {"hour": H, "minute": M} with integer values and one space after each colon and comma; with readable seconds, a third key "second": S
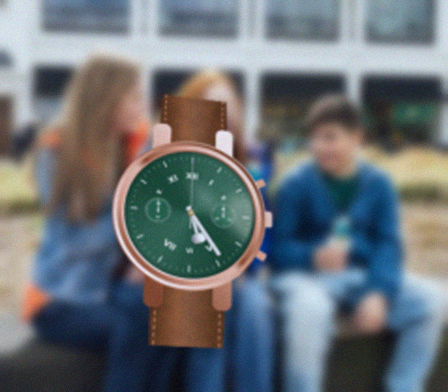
{"hour": 5, "minute": 24}
